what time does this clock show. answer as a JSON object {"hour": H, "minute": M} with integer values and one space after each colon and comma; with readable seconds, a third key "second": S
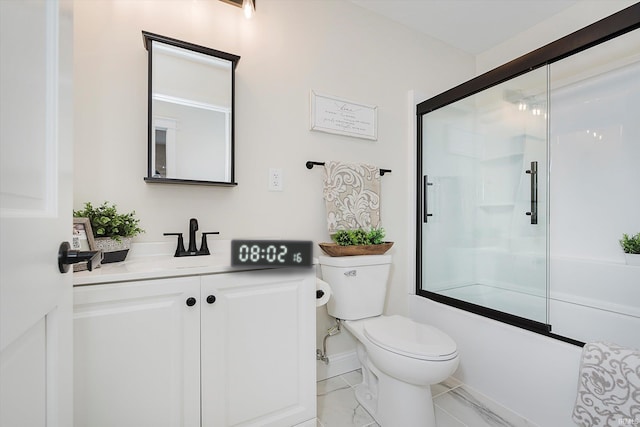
{"hour": 8, "minute": 2}
